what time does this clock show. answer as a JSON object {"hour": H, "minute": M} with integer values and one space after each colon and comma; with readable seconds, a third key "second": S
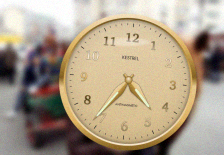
{"hour": 4, "minute": 36}
